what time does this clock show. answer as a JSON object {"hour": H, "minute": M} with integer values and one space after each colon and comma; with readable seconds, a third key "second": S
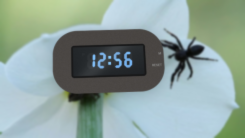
{"hour": 12, "minute": 56}
